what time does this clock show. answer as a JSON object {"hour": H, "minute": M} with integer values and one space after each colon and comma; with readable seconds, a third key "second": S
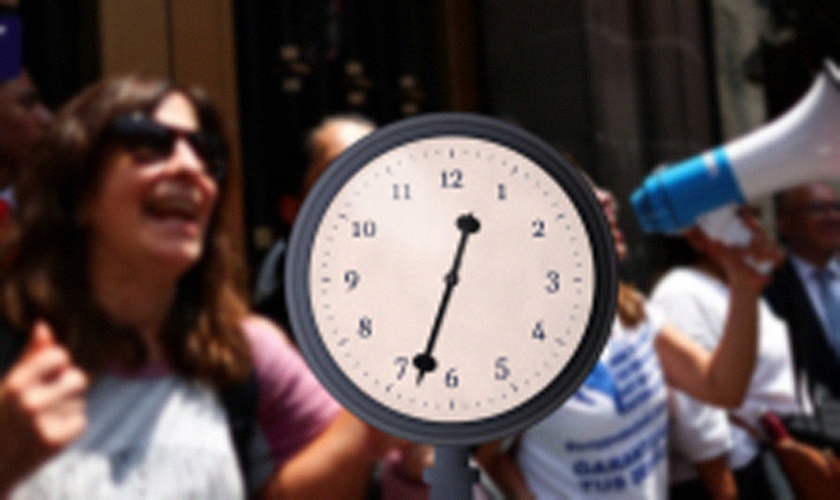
{"hour": 12, "minute": 33}
